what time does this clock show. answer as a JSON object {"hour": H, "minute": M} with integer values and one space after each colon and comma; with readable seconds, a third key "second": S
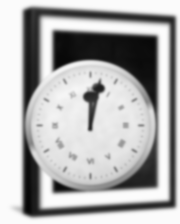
{"hour": 12, "minute": 2}
